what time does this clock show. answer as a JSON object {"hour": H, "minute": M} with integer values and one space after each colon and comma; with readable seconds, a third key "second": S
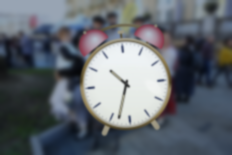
{"hour": 10, "minute": 33}
